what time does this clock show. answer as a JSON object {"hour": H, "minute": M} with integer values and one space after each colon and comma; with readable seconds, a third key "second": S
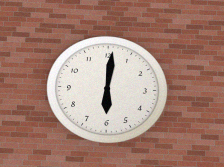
{"hour": 6, "minute": 1}
